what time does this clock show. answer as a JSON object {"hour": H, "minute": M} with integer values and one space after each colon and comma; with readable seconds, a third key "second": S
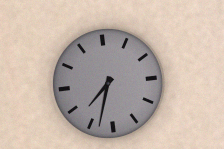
{"hour": 7, "minute": 33}
